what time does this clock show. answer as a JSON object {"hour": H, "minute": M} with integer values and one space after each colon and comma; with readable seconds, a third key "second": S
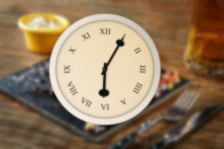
{"hour": 6, "minute": 5}
